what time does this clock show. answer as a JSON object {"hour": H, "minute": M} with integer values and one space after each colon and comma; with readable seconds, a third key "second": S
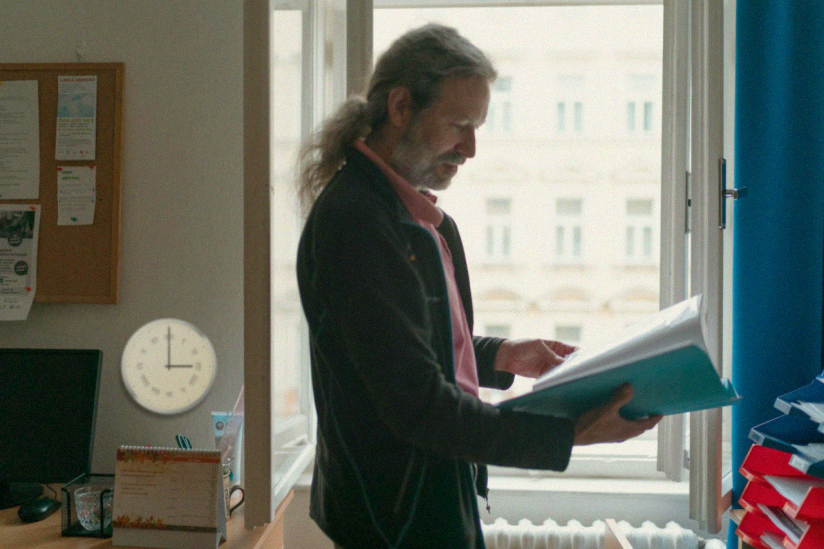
{"hour": 3, "minute": 0}
